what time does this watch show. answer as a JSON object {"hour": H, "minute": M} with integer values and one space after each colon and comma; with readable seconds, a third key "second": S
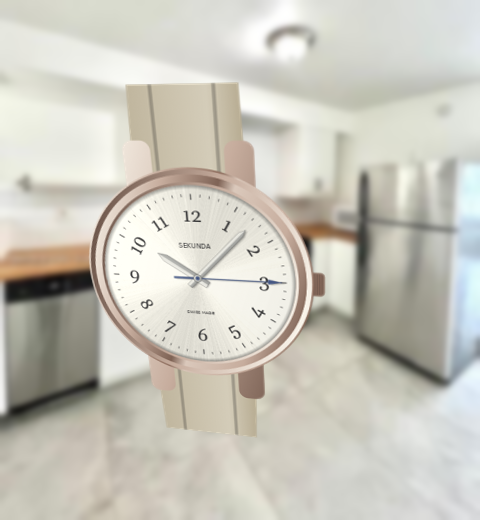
{"hour": 10, "minute": 7, "second": 15}
